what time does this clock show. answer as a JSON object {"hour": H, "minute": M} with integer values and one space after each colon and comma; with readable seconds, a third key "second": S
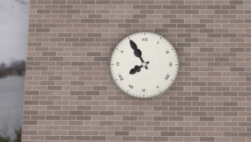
{"hour": 7, "minute": 55}
